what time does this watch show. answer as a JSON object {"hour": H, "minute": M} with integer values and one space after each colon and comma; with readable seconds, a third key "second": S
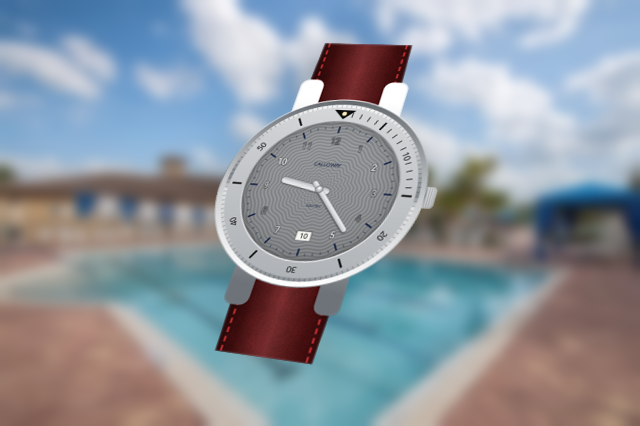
{"hour": 9, "minute": 23}
